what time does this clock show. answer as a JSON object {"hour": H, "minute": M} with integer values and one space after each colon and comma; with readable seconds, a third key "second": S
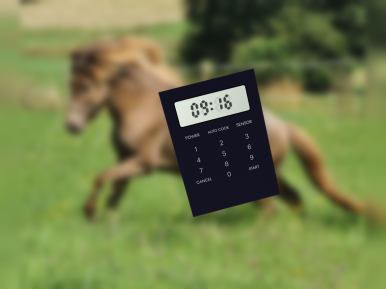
{"hour": 9, "minute": 16}
